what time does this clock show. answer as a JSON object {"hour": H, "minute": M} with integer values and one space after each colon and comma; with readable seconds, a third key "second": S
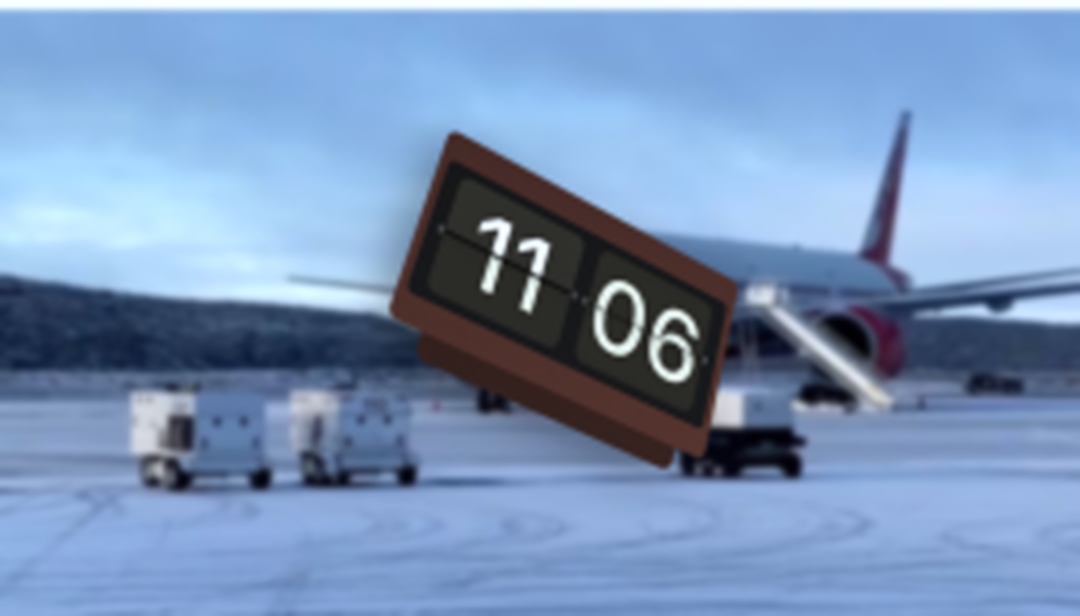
{"hour": 11, "minute": 6}
